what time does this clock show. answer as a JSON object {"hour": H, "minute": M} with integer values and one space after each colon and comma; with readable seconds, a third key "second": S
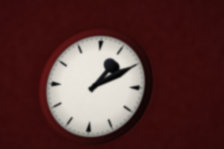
{"hour": 1, "minute": 10}
